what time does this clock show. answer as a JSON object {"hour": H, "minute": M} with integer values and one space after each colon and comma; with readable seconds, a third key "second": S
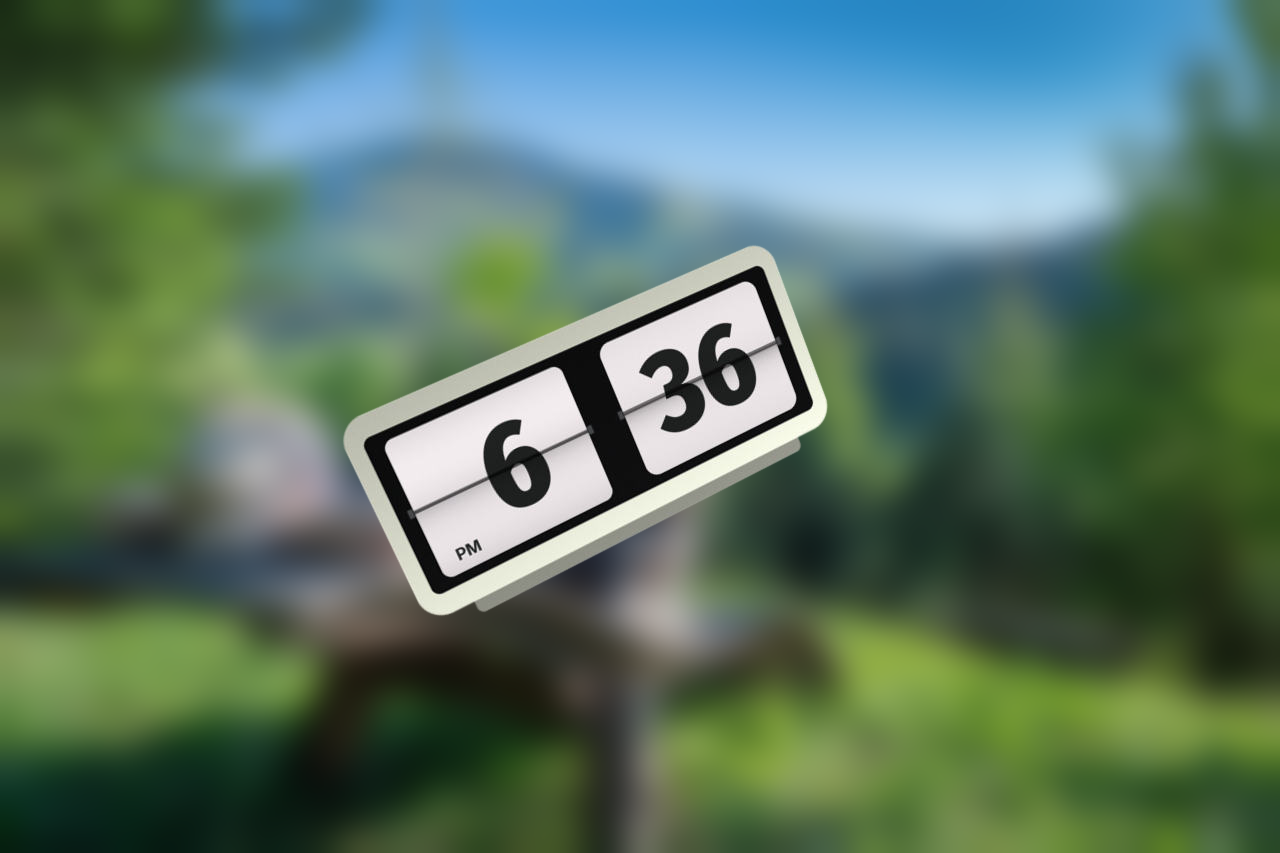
{"hour": 6, "minute": 36}
